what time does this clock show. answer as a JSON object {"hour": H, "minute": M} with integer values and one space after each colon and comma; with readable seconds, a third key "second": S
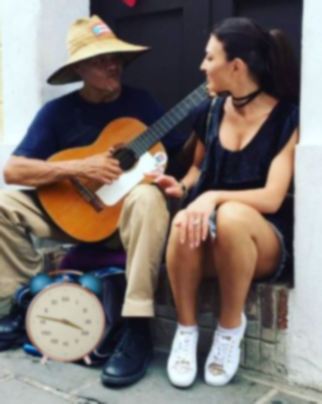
{"hour": 3, "minute": 47}
